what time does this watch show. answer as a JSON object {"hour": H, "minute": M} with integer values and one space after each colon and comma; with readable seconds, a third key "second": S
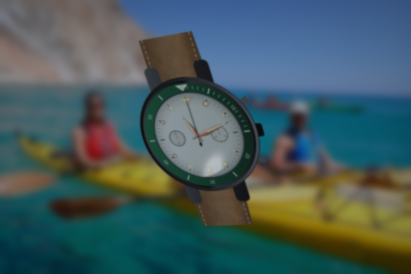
{"hour": 11, "minute": 12}
